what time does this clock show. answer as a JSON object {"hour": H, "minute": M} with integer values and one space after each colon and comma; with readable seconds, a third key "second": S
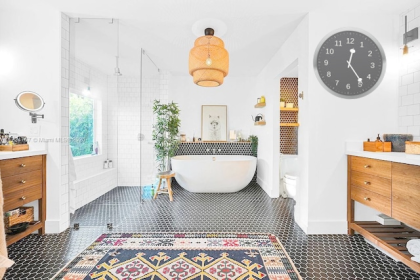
{"hour": 12, "minute": 24}
